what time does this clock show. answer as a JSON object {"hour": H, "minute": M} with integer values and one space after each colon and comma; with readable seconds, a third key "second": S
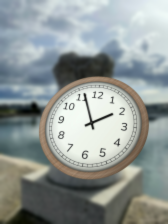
{"hour": 1, "minute": 56}
